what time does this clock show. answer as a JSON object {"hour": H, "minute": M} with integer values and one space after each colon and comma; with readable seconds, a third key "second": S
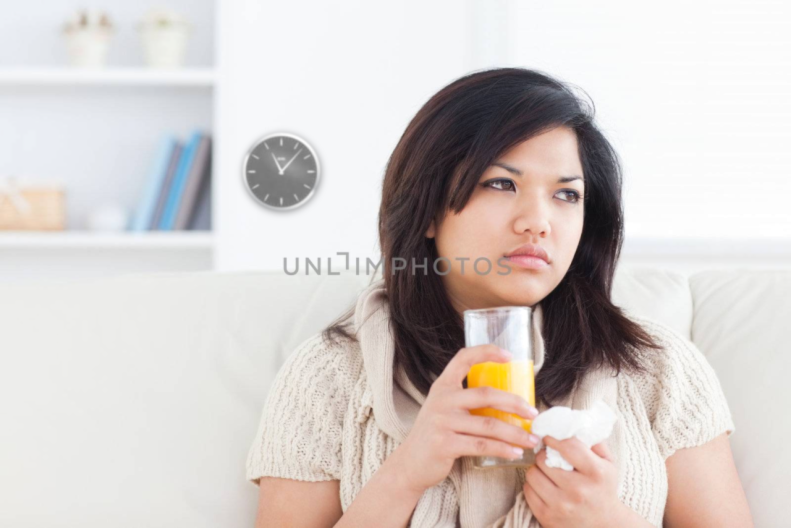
{"hour": 11, "minute": 7}
